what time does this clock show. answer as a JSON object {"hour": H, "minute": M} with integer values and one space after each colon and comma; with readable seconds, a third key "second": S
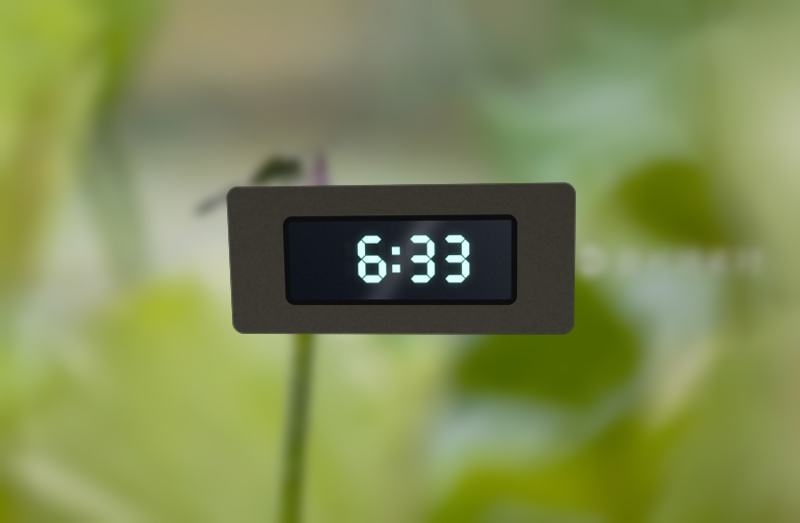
{"hour": 6, "minute": 33}
